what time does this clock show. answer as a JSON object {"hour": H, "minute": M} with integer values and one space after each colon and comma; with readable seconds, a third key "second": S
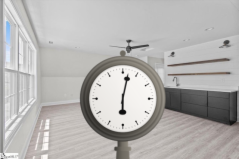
{"hour": 6, "minute": 2}
